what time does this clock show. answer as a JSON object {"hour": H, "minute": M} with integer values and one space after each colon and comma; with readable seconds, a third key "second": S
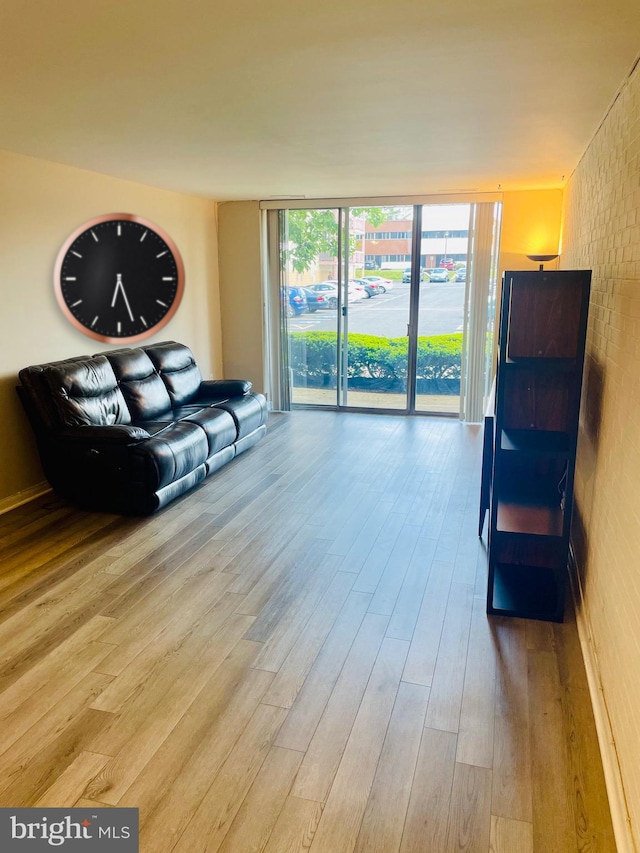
{"hour": 6, "minute": 27}
